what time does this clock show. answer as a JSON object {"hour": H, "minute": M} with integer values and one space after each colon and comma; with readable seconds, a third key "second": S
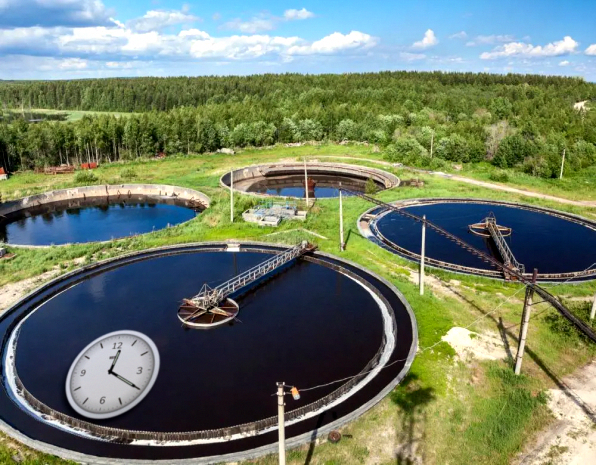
{"hour": 12, "minute": 20}
